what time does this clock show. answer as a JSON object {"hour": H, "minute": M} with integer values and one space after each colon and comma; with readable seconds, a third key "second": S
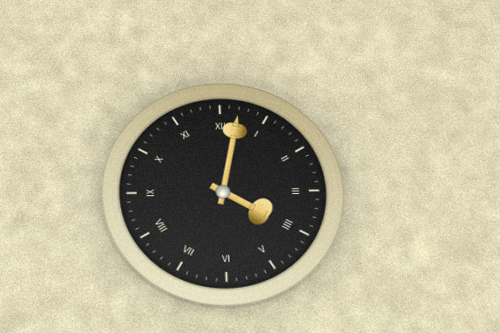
{"hour": 4, "minute": 2}
